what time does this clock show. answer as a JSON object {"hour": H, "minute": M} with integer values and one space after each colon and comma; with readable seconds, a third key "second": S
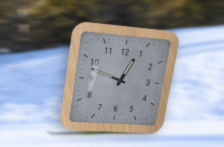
{"hour": 12, "minute": 48}
